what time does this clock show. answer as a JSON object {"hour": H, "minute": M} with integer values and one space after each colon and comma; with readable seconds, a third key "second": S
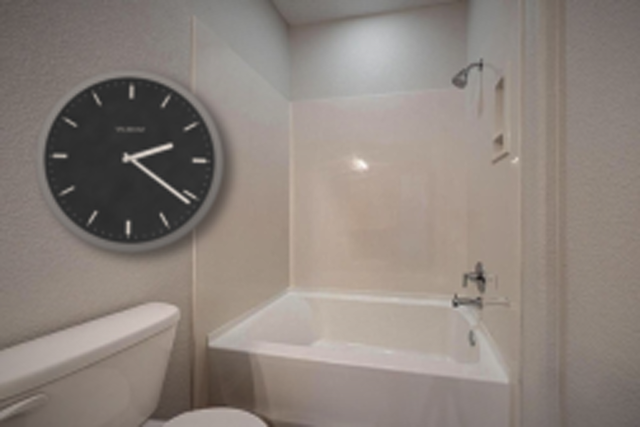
{"hour": 2, "minute": 21}
